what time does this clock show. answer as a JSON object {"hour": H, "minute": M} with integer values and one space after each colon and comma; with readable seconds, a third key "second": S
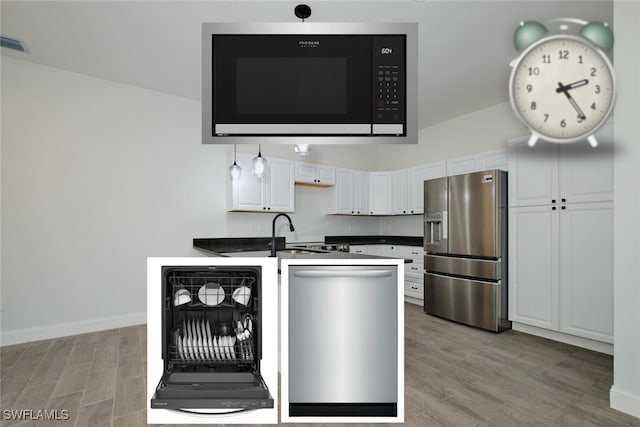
{"hour": 2, "minute": 24}
